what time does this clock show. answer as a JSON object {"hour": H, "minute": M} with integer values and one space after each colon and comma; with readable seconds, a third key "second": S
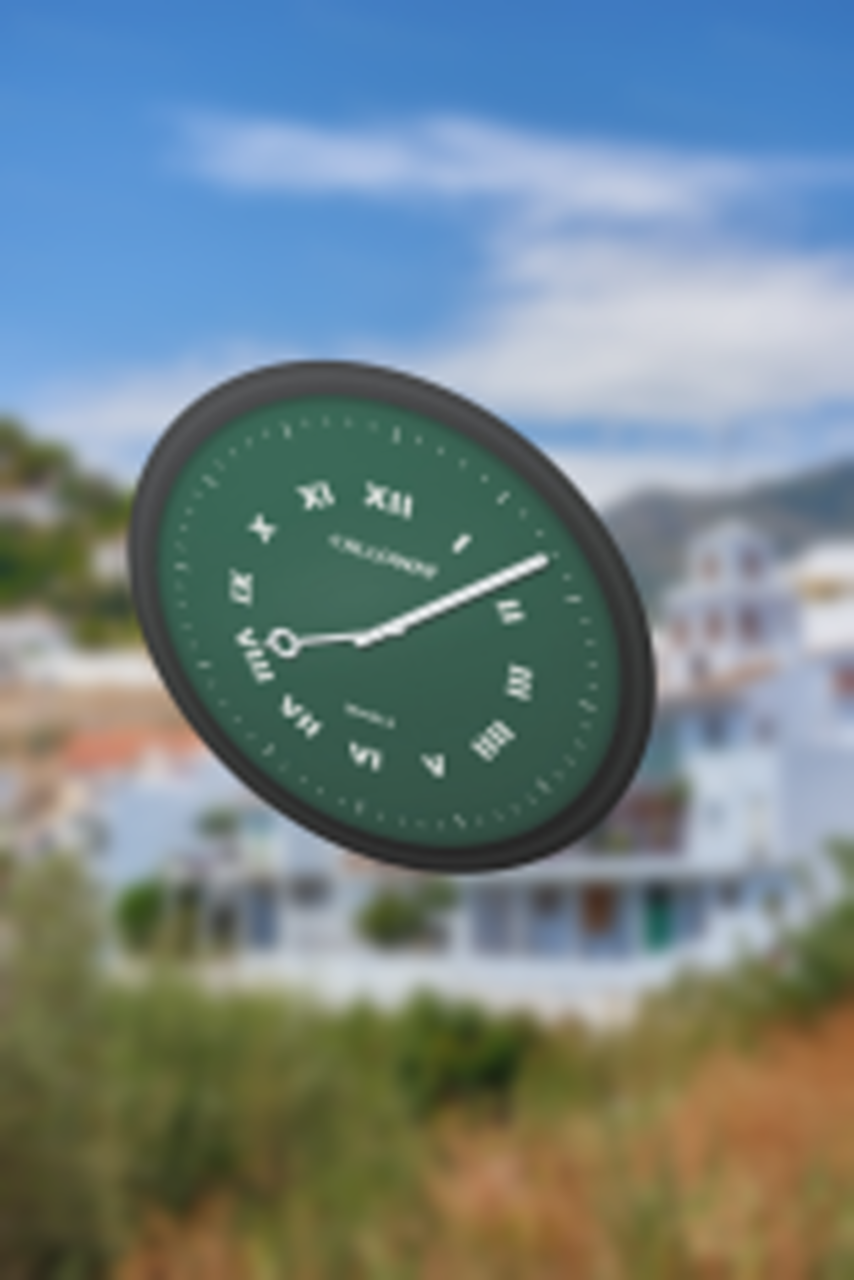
{"hour": 8, "minute": 8}
